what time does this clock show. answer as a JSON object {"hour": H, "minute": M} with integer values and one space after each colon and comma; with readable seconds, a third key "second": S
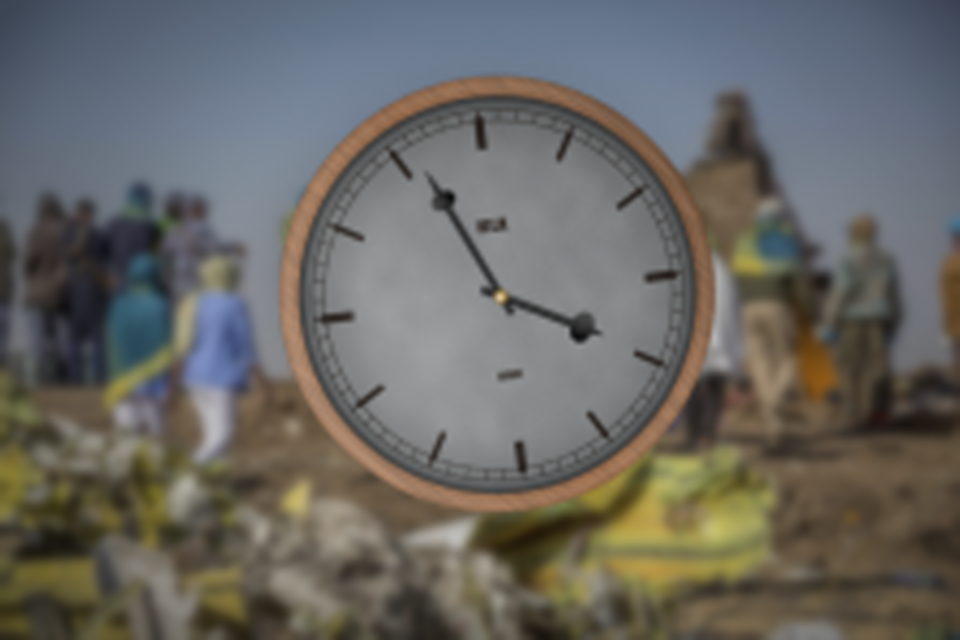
{"hour": 3, "minute": 56}
